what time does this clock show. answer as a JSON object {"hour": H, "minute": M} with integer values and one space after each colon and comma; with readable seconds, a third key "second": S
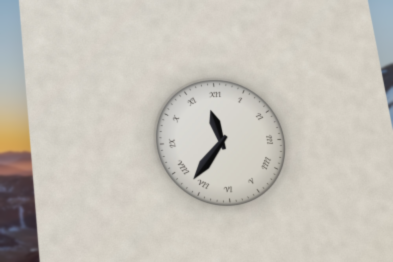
{"hour": 11, "minute": 37}
